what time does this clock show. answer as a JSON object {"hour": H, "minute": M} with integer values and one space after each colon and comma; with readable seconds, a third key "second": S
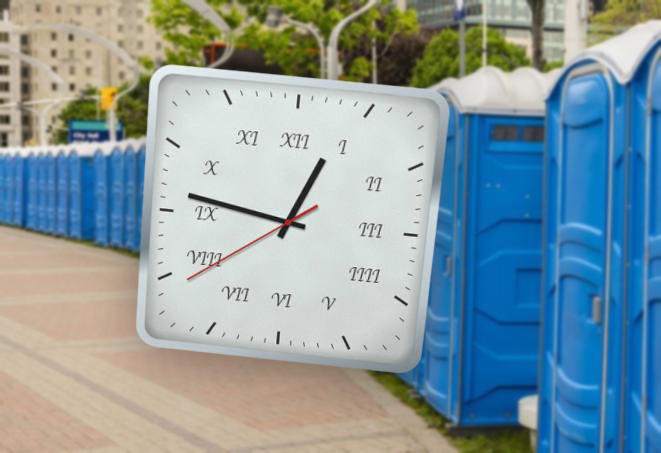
{"hour": 12, "minute": 46, "second": 39}
